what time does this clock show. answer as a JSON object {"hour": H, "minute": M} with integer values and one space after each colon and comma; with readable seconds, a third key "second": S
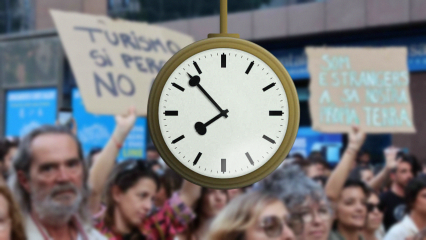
{"hour": 7, "minute": 53}
